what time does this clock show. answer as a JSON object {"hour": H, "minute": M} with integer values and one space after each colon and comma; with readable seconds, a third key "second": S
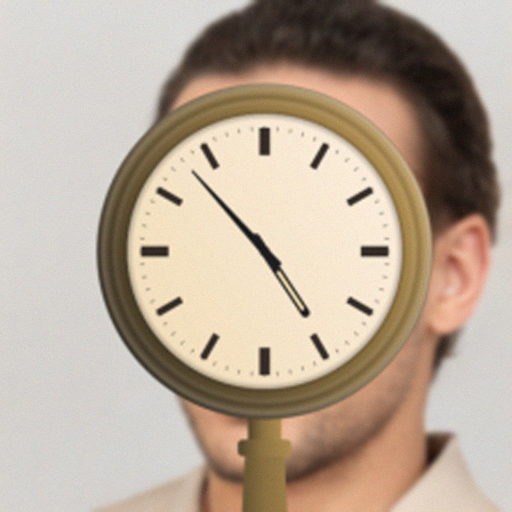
{"hour": 4, "minute": 53}
